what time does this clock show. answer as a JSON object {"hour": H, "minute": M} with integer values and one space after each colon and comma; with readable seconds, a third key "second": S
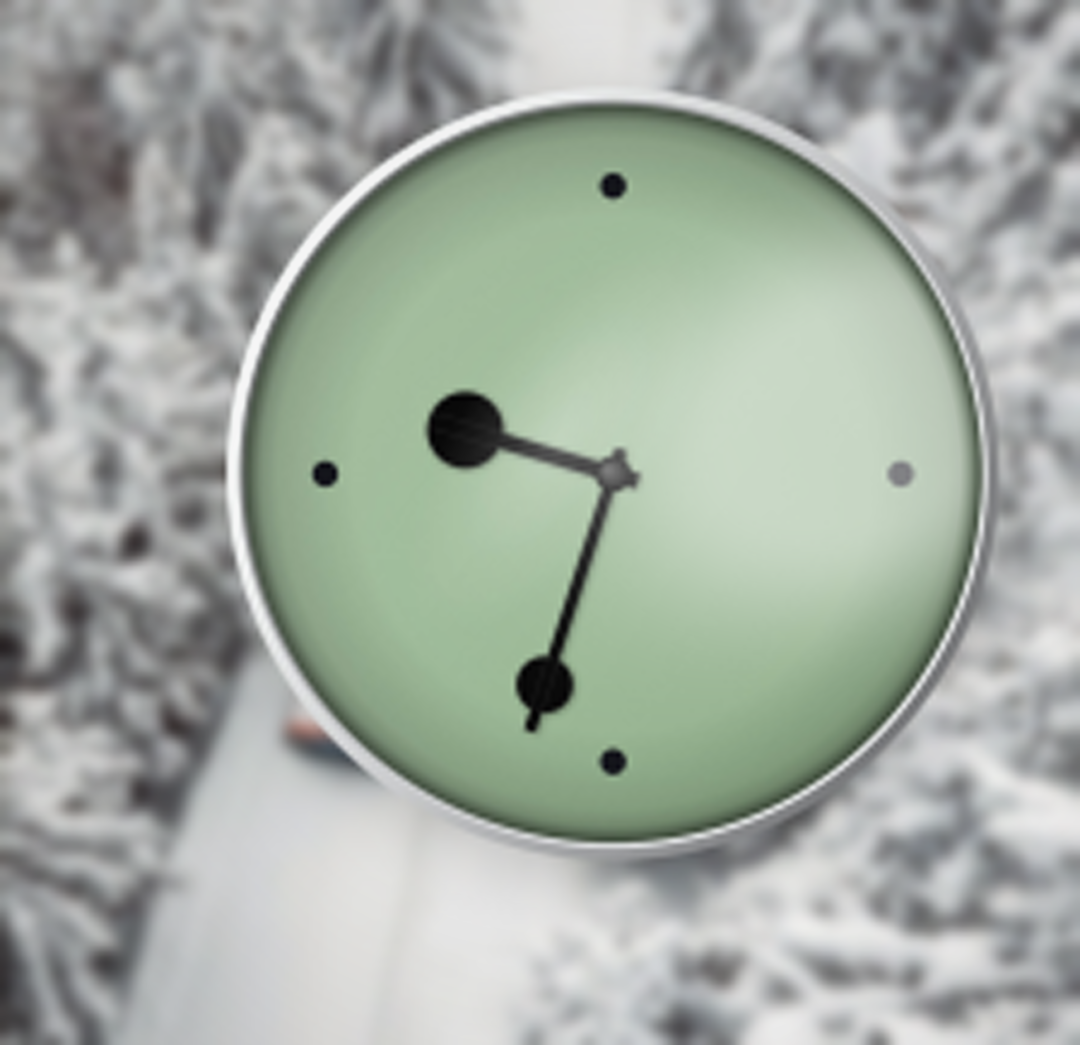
{"hour": 9, "minute": 33}
